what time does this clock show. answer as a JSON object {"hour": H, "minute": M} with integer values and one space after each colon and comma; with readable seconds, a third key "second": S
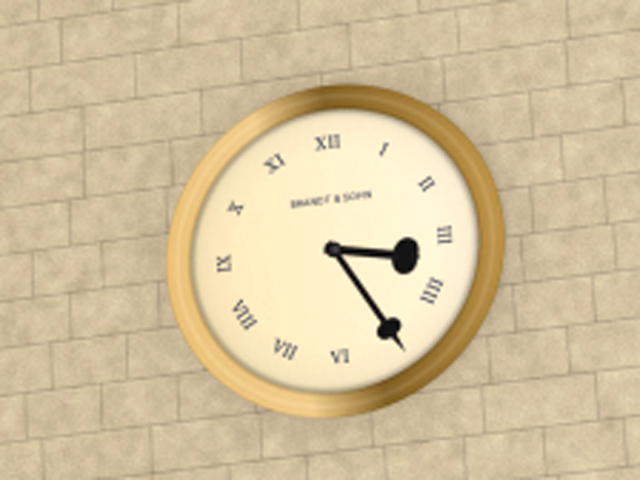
{"hour": 3, "minute": 25}
